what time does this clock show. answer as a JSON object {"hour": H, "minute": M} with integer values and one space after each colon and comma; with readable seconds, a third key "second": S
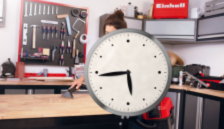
{"hour": 5, "minute": 44}
